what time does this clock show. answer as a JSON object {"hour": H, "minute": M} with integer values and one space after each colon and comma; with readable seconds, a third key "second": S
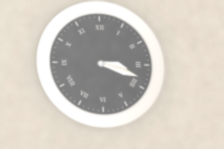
{"hour": 3, "minute": 18}
